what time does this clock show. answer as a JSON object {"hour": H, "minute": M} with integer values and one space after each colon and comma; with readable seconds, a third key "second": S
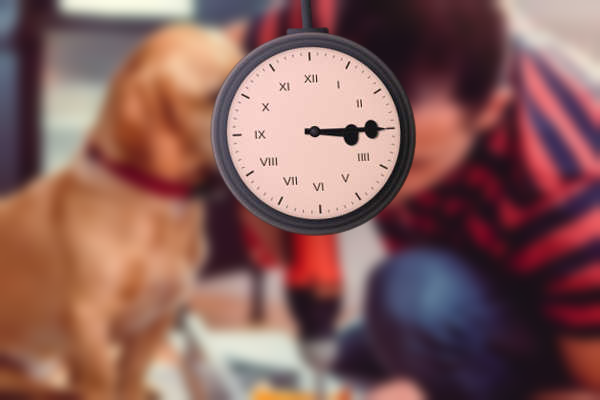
{"hour": 3, "minute": 15}
